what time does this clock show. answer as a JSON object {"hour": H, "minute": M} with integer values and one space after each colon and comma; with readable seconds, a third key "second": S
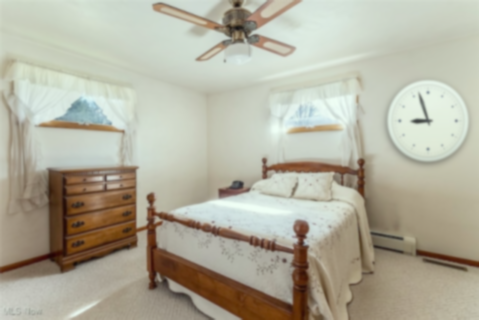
{"hour": 8, "minute": 57}
